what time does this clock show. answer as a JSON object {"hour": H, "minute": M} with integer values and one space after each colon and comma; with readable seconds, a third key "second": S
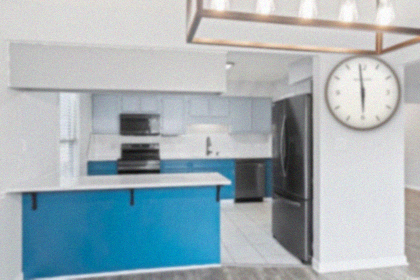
{"hour": 5, "minute": 59}
